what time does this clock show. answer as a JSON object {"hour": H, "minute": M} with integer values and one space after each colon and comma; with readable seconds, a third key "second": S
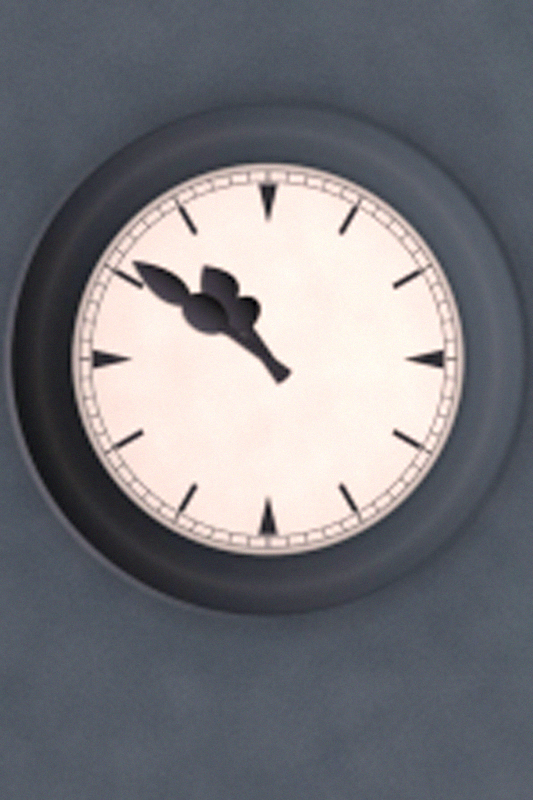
{"hour": 10, "minute": 51}
